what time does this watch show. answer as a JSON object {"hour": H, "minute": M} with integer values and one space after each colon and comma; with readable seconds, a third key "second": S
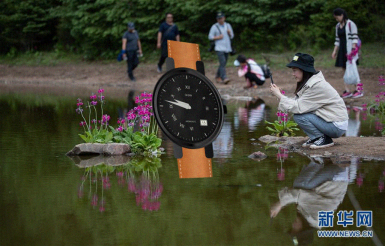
{"hour": 9, "minute": 47}
